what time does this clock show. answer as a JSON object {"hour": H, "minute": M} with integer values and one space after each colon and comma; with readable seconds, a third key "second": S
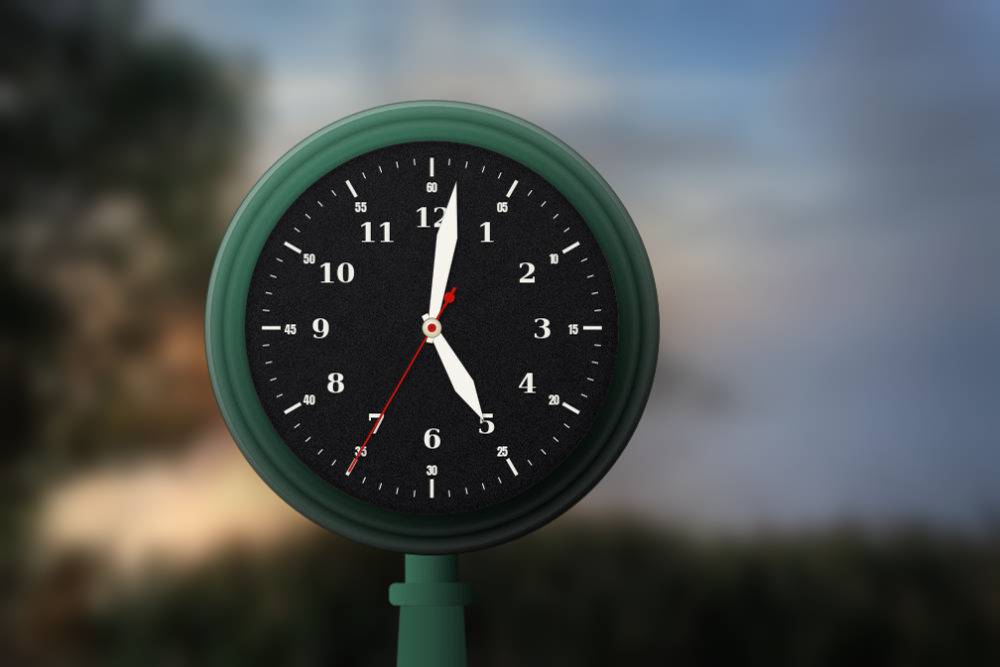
{"hour": 5, "minute": 1, "second": 35}
